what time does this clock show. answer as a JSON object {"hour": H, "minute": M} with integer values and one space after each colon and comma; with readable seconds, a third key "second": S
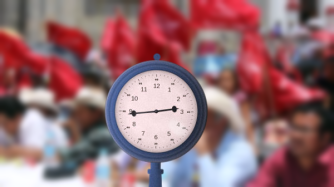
{"hour": 2, "minute": 44}
